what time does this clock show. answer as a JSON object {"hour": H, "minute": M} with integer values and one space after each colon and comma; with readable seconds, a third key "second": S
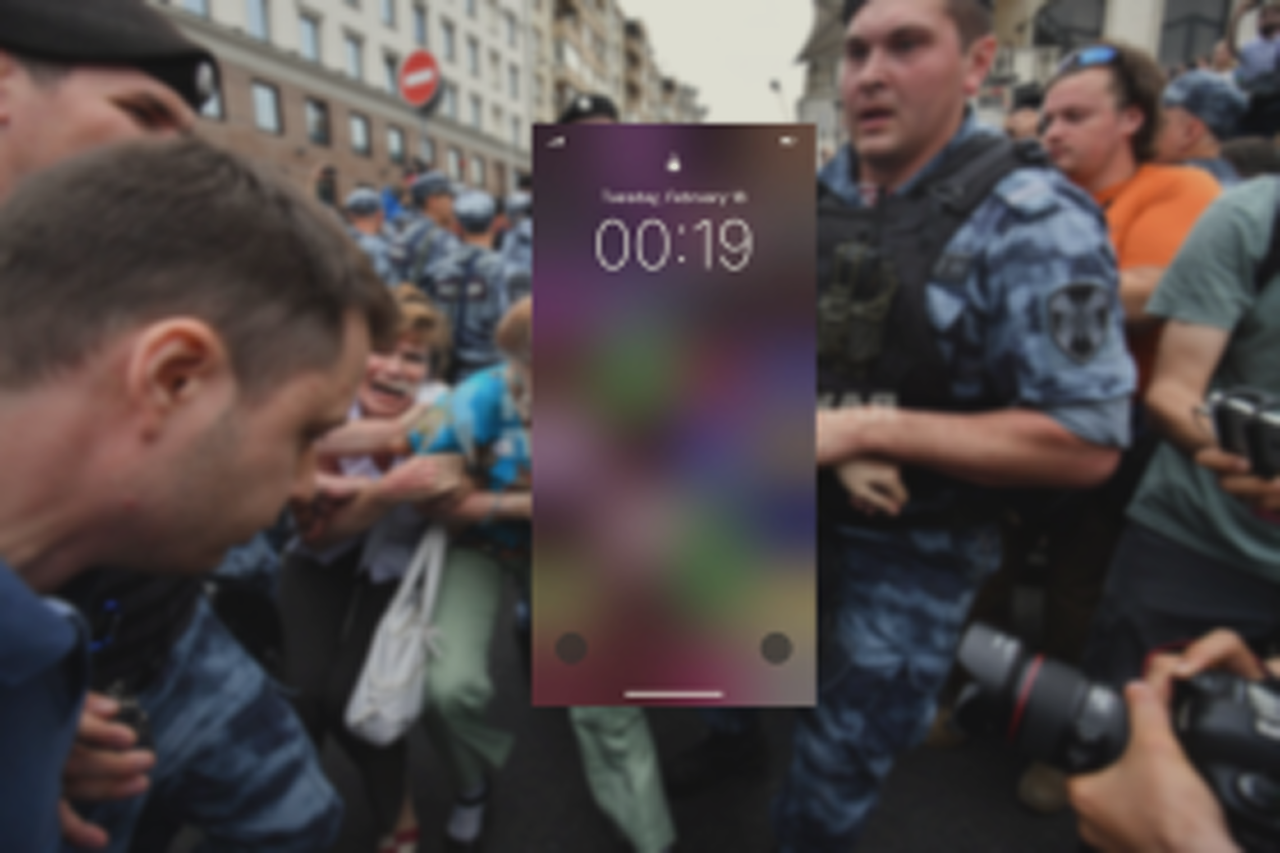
{"hour": 0, "minute": 19}
